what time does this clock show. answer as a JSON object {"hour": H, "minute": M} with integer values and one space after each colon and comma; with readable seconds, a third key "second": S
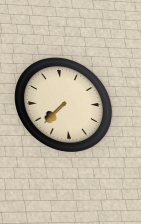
{"hour": 7, "minute": 38}
